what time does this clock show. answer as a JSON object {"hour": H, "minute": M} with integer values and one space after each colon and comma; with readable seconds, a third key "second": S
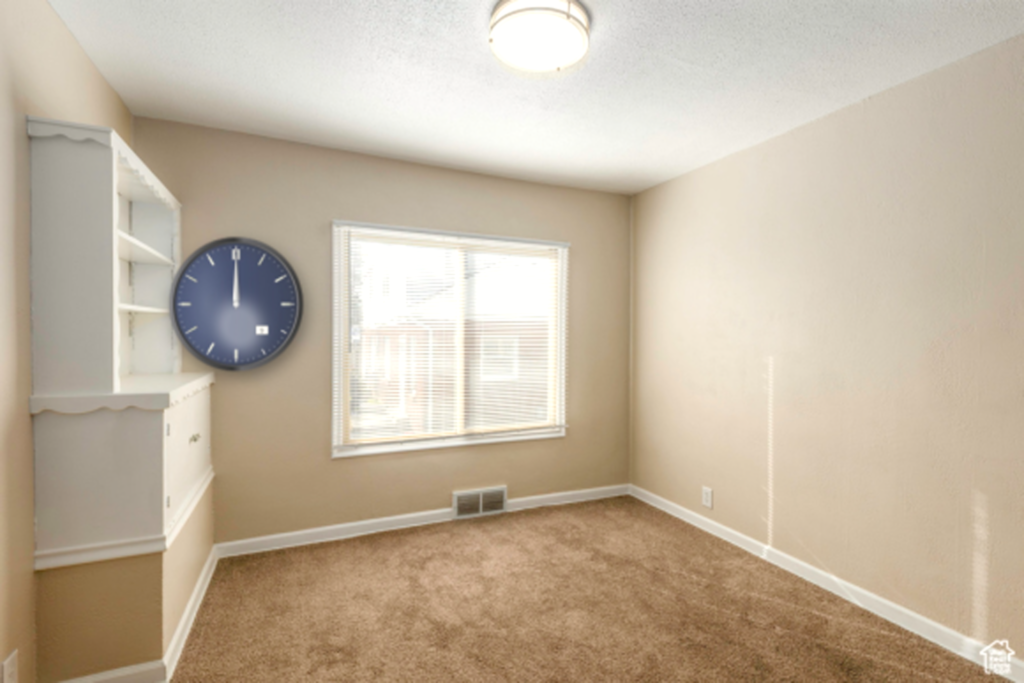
{"hour": 12, "minute": 0}
